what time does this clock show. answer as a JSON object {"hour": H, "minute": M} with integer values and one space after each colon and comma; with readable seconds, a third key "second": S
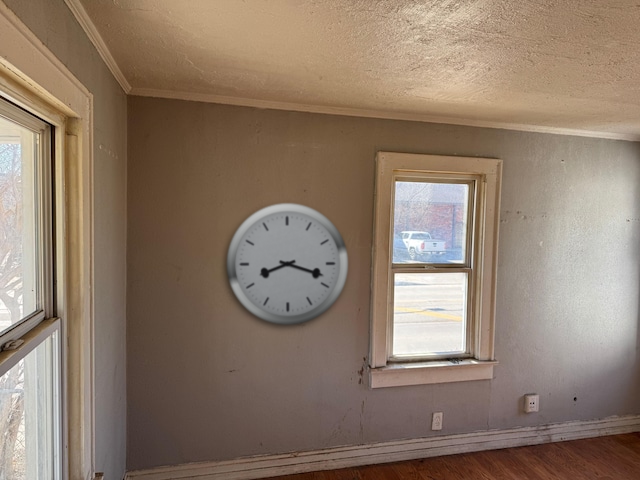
{"hour": 8, "minute": 18}
